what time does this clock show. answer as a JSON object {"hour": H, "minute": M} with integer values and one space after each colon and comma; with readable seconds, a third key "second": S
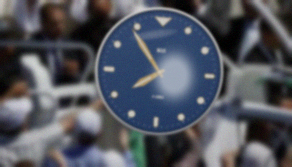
{"hour": 7, "minute": 54}
